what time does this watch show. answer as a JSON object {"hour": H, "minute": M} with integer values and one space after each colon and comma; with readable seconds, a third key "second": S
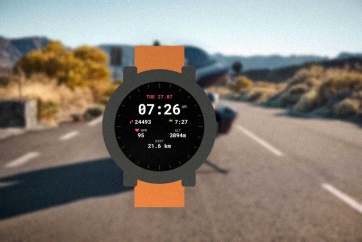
{"hour": 7, "minute": 26}
